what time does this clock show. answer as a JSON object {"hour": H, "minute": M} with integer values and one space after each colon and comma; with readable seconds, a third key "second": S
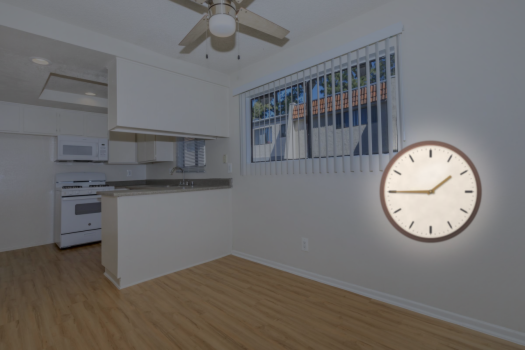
{"hour": 1, "minute": 45}
